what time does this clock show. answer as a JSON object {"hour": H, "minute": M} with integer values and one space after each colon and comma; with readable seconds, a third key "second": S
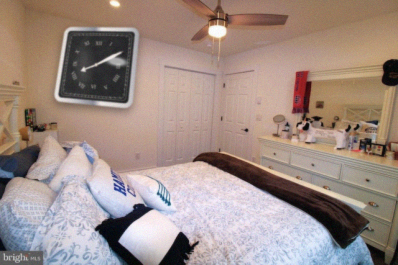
{"hour": 8, "minute": 10}
